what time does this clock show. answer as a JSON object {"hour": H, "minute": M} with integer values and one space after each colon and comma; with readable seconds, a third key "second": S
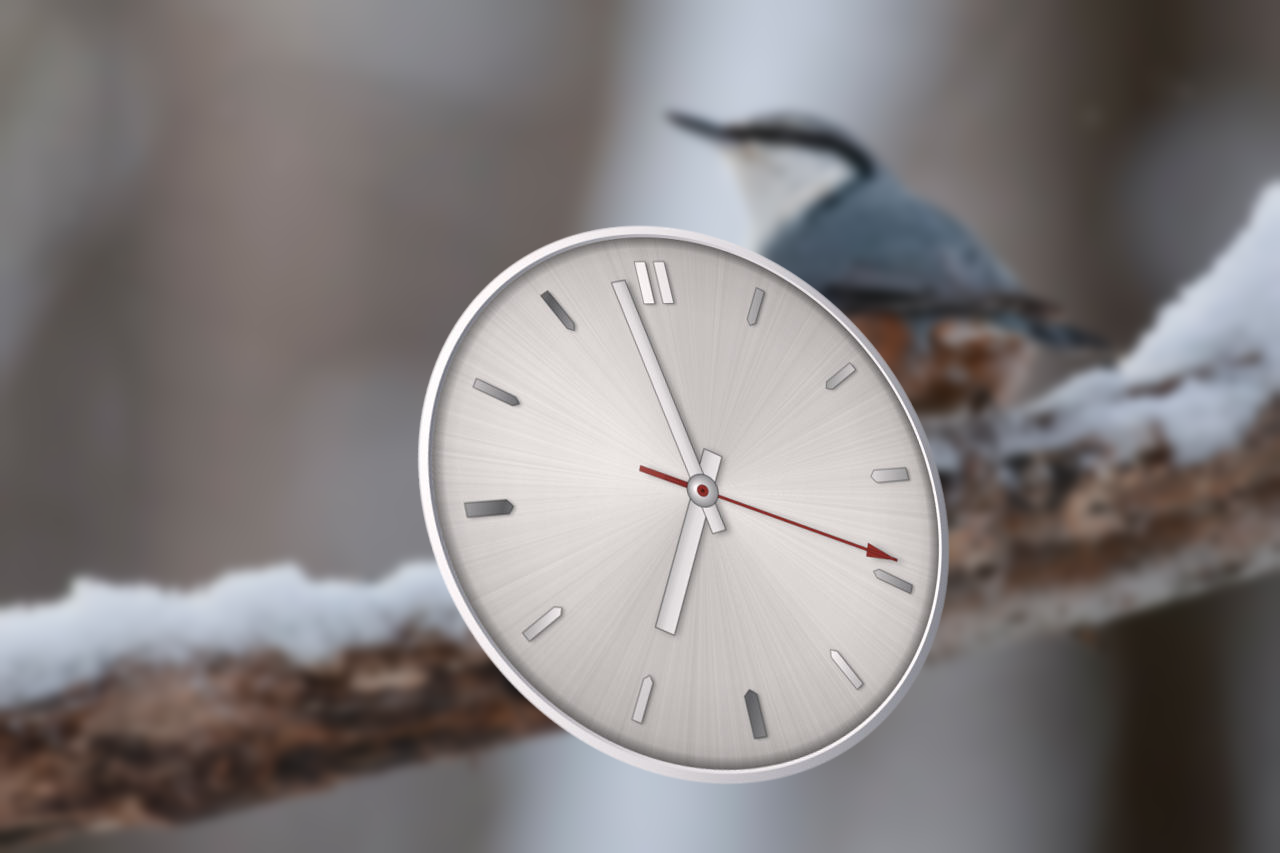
{"hour": 6, "minute": 58, "second": 19}
